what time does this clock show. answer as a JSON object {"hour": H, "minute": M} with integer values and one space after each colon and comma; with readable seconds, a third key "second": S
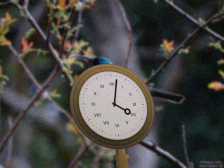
{"hour": 4, "minute": 2}
